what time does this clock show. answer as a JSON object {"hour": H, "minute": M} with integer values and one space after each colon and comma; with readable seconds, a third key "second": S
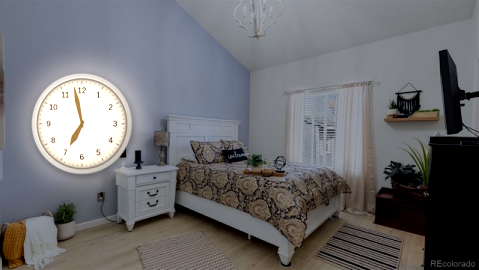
{"hour": 6, "minute": 58}
